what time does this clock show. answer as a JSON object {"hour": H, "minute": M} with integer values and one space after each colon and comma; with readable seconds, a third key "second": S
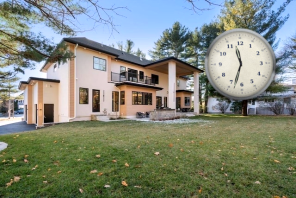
{"hour": 11, "minute": 33}
